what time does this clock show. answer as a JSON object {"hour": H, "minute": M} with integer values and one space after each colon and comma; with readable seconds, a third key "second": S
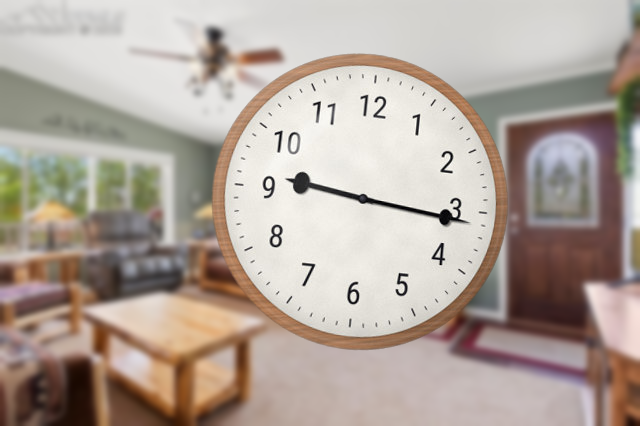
{"hour": 9, "minute": 16}
